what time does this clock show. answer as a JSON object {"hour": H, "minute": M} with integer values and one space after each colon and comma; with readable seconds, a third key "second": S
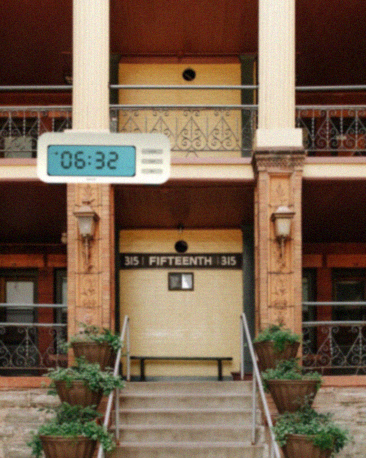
{"hour": 6, "minute": 32}
